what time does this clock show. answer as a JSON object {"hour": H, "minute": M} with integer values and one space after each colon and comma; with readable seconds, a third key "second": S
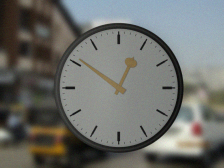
{"hour": 12, "minute": 51}
